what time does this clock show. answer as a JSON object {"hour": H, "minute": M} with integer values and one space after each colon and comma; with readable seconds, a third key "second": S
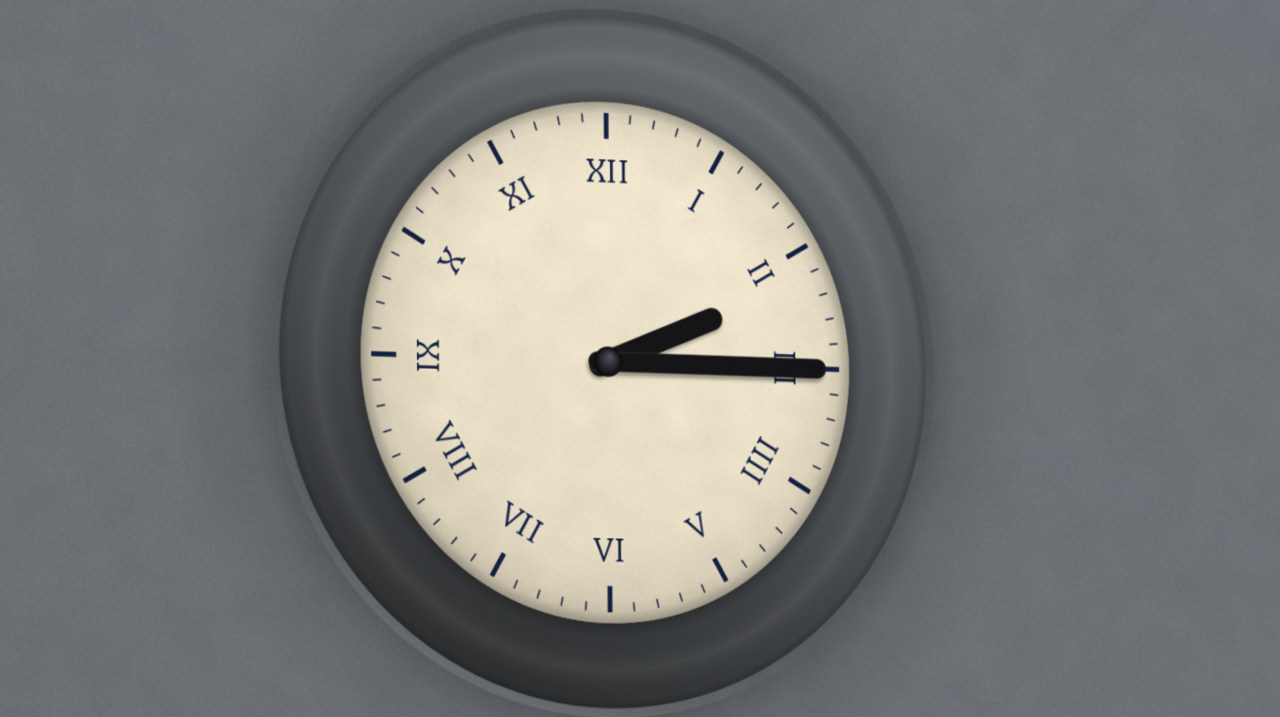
{"hour": 2, "minute": 15}
